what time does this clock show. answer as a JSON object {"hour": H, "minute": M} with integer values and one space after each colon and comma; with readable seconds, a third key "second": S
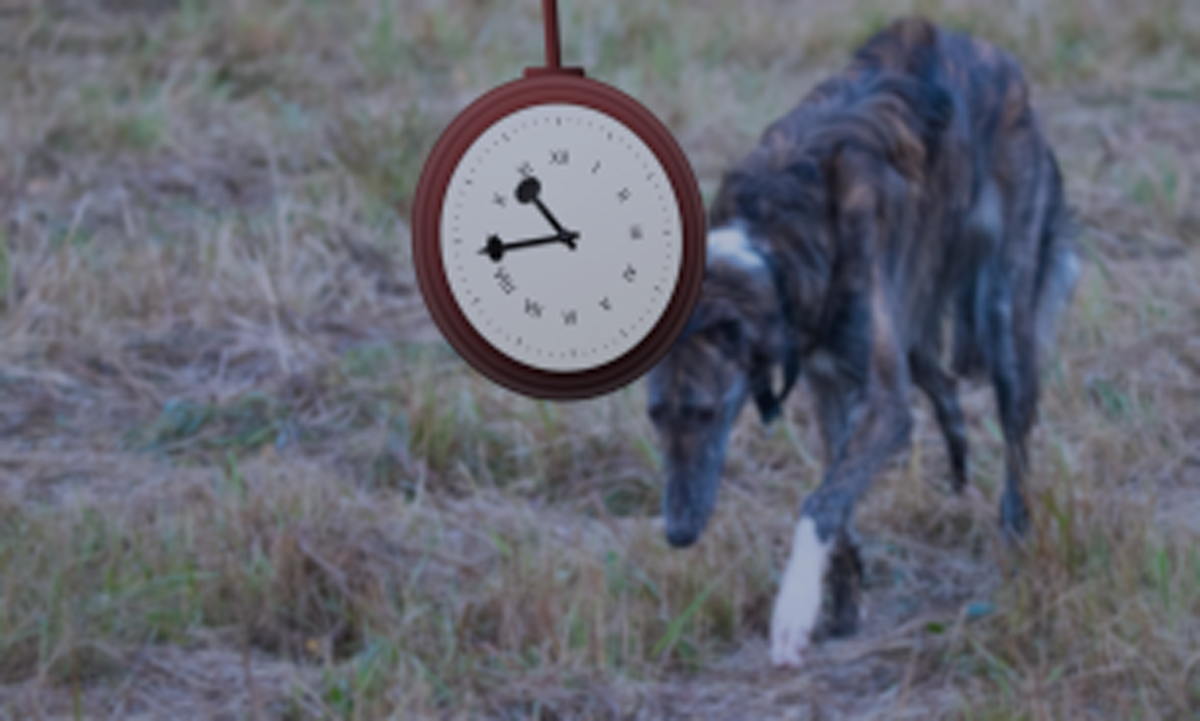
{"hour": 10, "minute": 44}
